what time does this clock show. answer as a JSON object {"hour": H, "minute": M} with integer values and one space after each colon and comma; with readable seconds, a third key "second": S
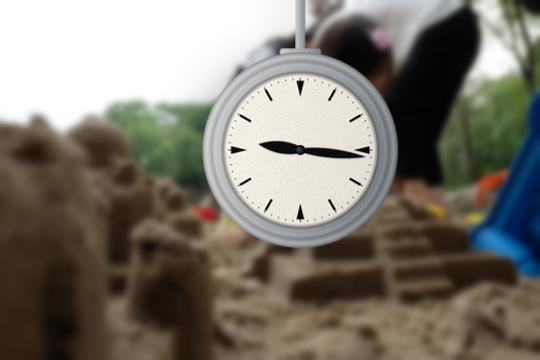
{"hour": 9, "minute": 16}
